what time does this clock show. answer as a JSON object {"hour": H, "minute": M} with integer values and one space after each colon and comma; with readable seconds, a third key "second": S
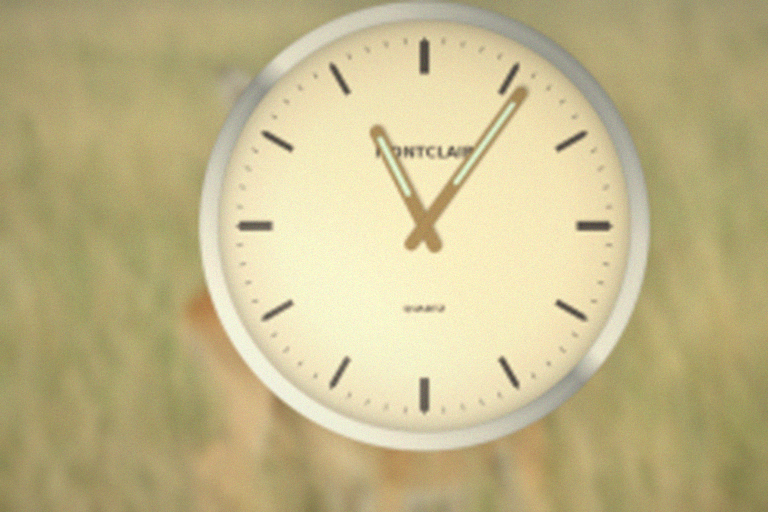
{"hour": 11, "minute": 6}
